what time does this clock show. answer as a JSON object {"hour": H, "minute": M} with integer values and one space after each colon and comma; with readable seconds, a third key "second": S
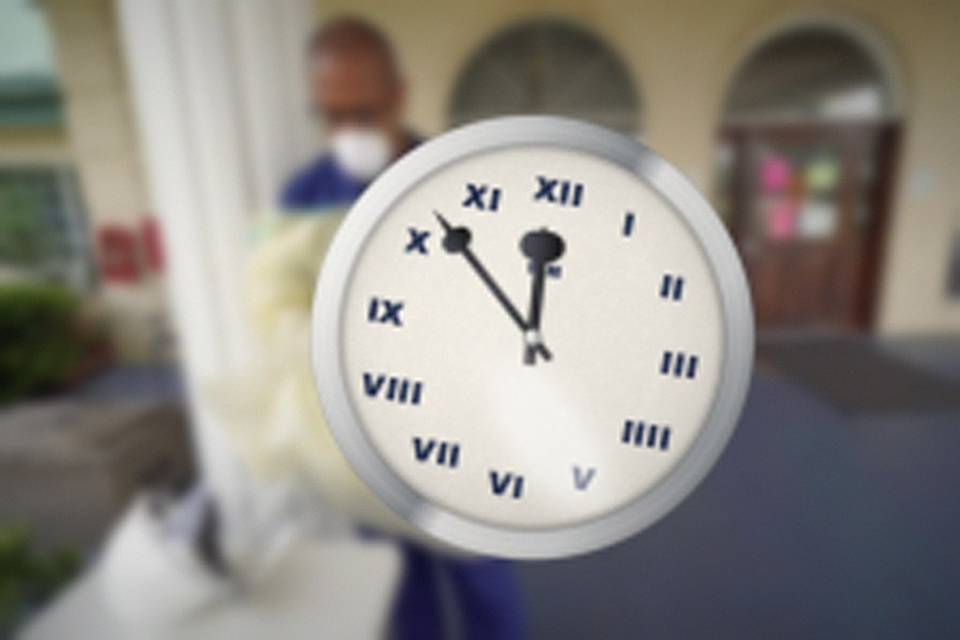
{"hour": 11, "minute": 52}
